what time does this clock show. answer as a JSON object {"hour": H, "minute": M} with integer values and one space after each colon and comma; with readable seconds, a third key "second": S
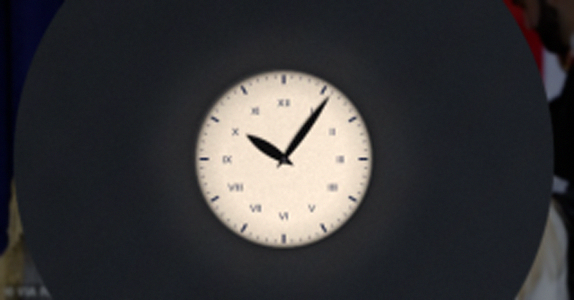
{"hour": 10, "minute": 6}
